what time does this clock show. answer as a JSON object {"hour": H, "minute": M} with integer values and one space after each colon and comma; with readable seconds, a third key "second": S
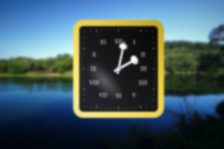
{"hour": 2, "minute": 2}
